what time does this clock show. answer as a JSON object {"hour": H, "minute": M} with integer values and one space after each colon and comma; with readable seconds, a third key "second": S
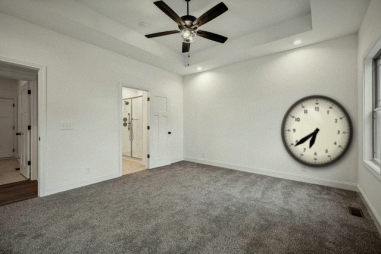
{"hour": 6, "minute": 39}
